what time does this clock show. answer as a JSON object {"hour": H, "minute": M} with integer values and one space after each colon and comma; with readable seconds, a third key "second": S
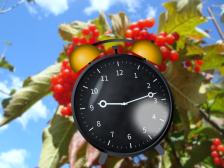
{"hour": 9, "minute": 13}
